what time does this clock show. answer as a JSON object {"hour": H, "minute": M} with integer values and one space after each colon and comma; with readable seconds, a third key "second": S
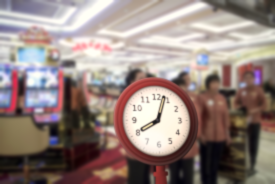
{"hour": 8, "minute": 3}
